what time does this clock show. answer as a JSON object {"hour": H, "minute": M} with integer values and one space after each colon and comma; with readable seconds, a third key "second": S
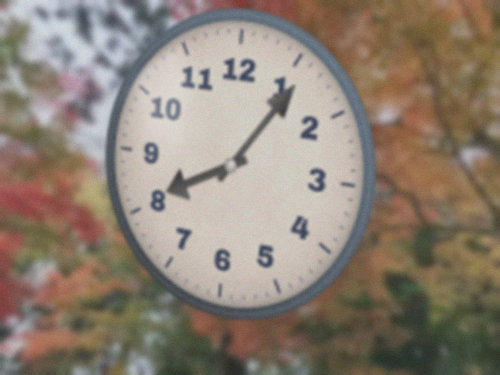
{"hour": 8, "minute": 6}
